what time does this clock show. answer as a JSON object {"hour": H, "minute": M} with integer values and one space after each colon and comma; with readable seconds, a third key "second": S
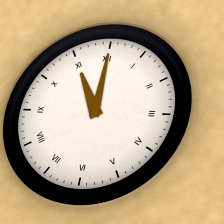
{"hour": 11, "minute": 0}
